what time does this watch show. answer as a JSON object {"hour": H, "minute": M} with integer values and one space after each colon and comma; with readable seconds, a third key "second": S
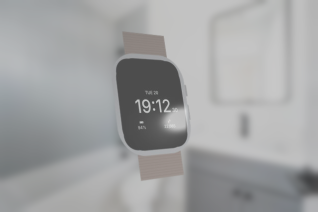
{"hour": 19, "minute": 12}
